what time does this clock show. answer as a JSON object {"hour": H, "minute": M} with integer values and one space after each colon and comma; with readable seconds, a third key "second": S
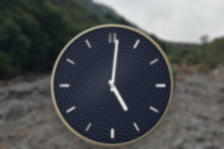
{"hour": 5, "minute": 1}
